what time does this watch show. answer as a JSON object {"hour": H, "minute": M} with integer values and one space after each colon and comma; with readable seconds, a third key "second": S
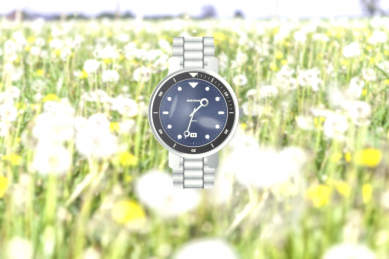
{"hour": 1, "minute": 33}
